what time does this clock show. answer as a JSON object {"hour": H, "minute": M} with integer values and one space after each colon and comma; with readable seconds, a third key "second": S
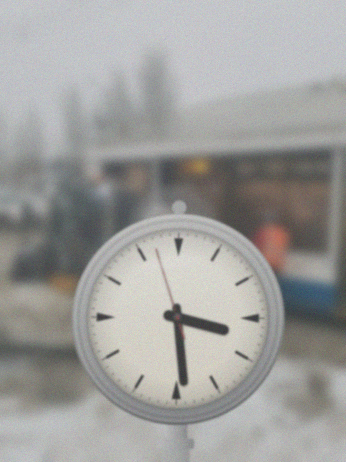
{"hour": 3, "minute": 28, "second": 57}
